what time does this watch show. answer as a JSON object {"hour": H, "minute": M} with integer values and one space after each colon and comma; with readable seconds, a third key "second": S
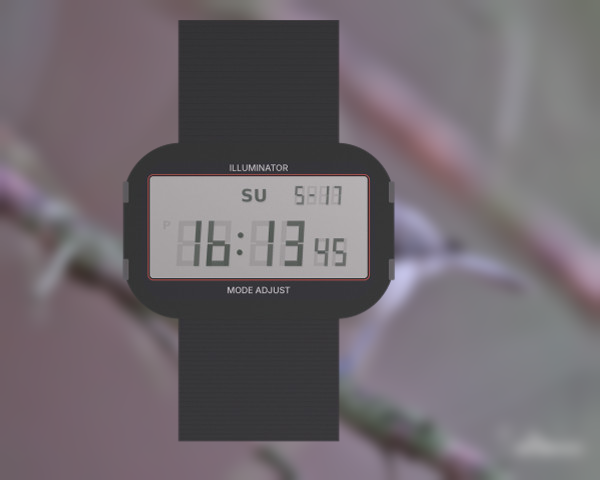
{"hour": 16, "minute": 13, "second": 45}
